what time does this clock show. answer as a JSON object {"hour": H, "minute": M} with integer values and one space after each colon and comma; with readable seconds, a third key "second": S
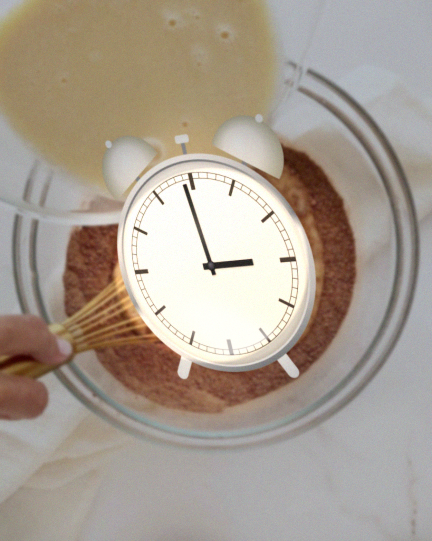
{"hour": 2, "minute": 59}
